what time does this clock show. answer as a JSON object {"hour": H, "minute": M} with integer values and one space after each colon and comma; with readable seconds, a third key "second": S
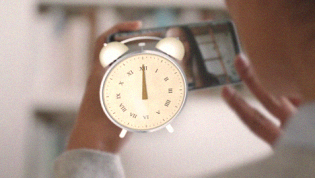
{"hour": 12, "minute": 0}
